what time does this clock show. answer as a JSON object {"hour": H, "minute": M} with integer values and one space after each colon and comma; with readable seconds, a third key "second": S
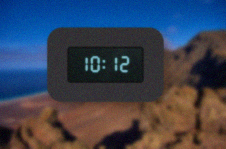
{"hour": 10, "minute": 12}
